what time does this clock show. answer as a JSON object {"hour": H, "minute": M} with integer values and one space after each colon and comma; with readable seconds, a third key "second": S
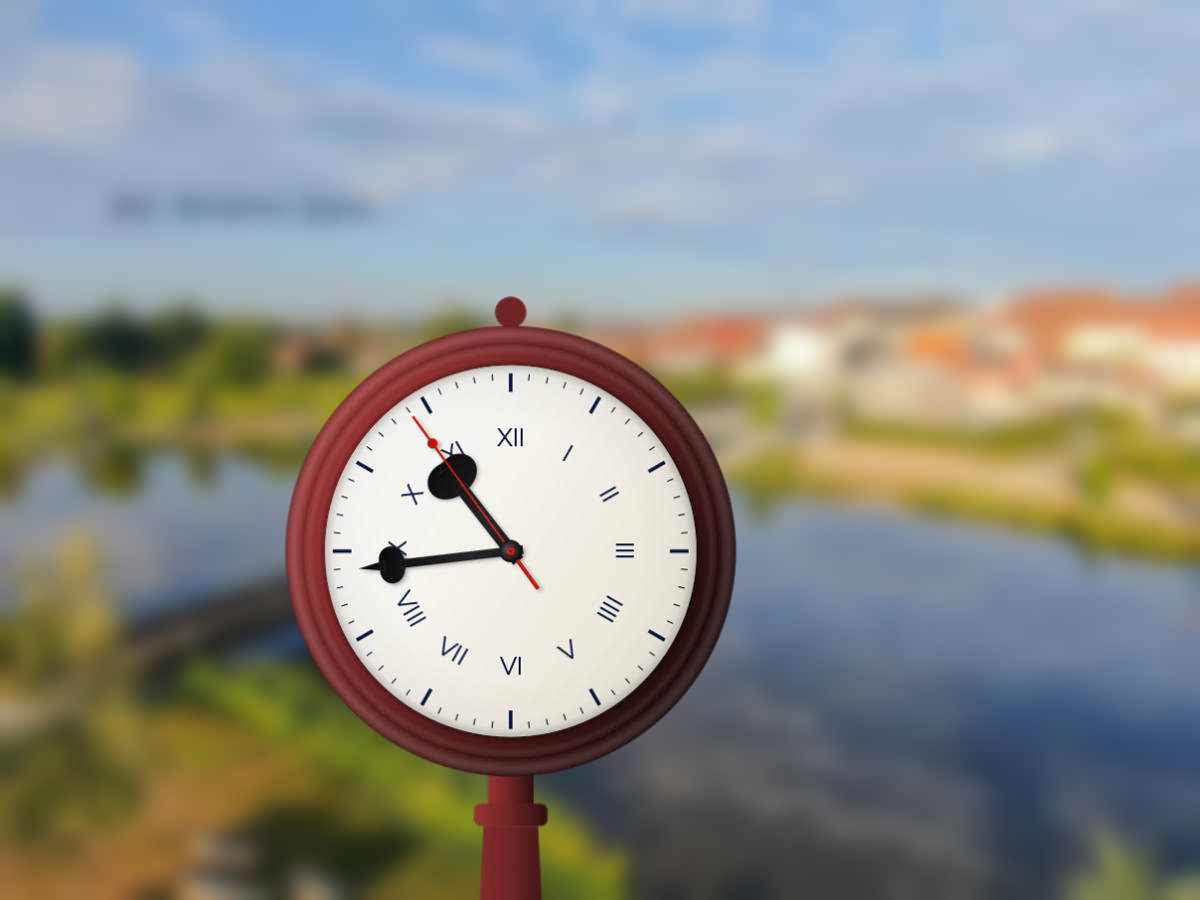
{"hour": 10, "minute": 43, "second": 54}
